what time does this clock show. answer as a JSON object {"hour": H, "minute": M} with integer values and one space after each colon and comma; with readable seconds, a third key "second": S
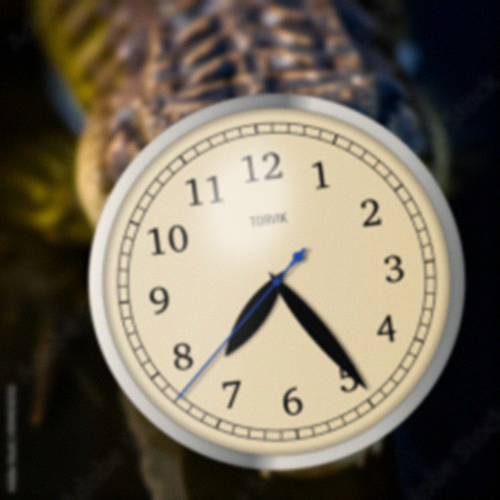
{"hour": 7, "minute": 24, "second": 38}
